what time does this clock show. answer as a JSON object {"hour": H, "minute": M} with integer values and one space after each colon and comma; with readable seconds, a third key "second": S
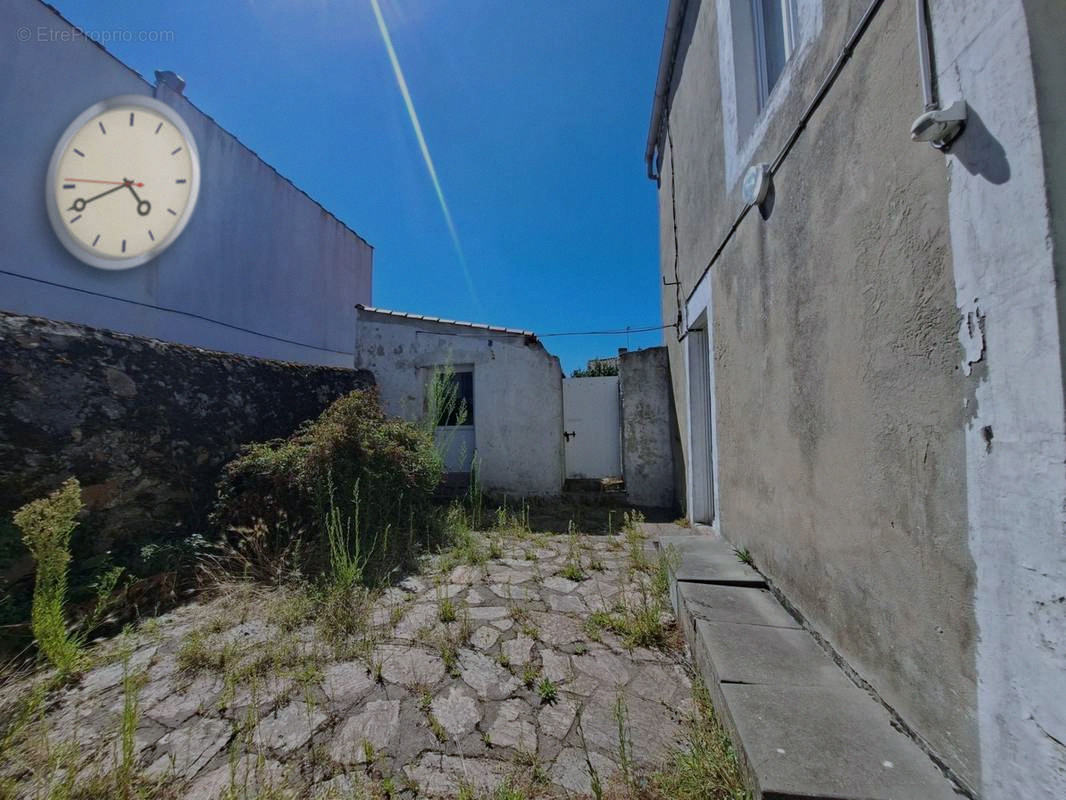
{"hour": 4, "minute": 41, "second": 46}
